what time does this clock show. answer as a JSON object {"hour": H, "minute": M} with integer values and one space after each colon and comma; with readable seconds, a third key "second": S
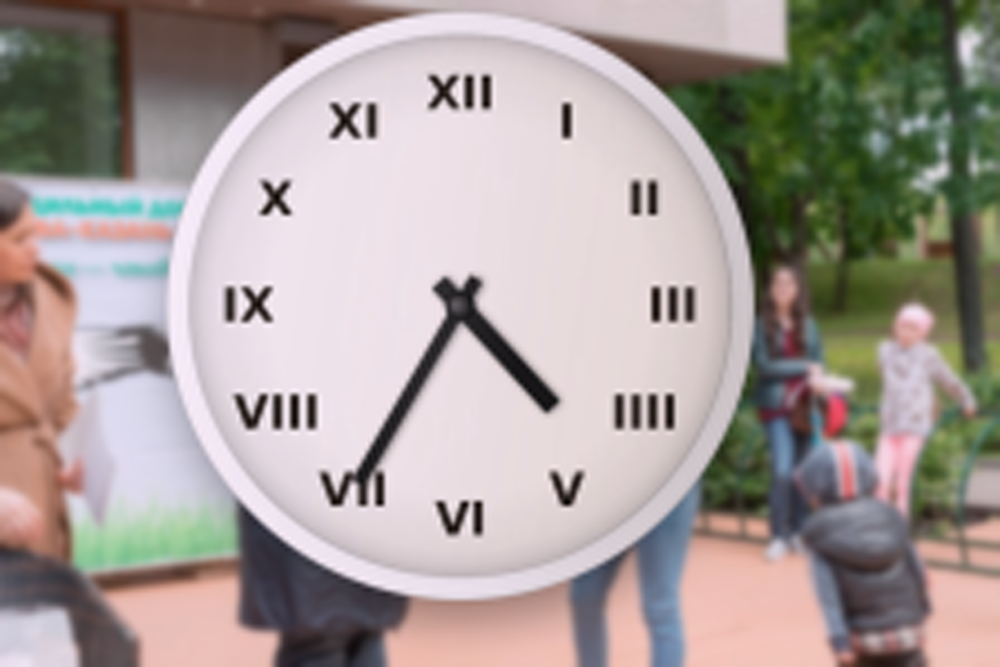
{"hour": 4, "minute": 35}
